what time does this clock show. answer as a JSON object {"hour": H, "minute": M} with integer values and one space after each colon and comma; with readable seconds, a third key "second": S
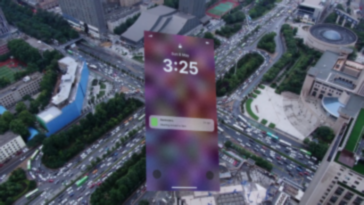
{"hour": 3, "minute": 25}
